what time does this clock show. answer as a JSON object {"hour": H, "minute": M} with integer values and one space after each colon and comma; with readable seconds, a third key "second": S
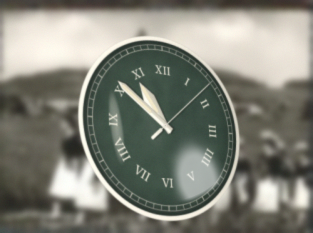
{"hour": 10, "minute": 51, "second": 8}
